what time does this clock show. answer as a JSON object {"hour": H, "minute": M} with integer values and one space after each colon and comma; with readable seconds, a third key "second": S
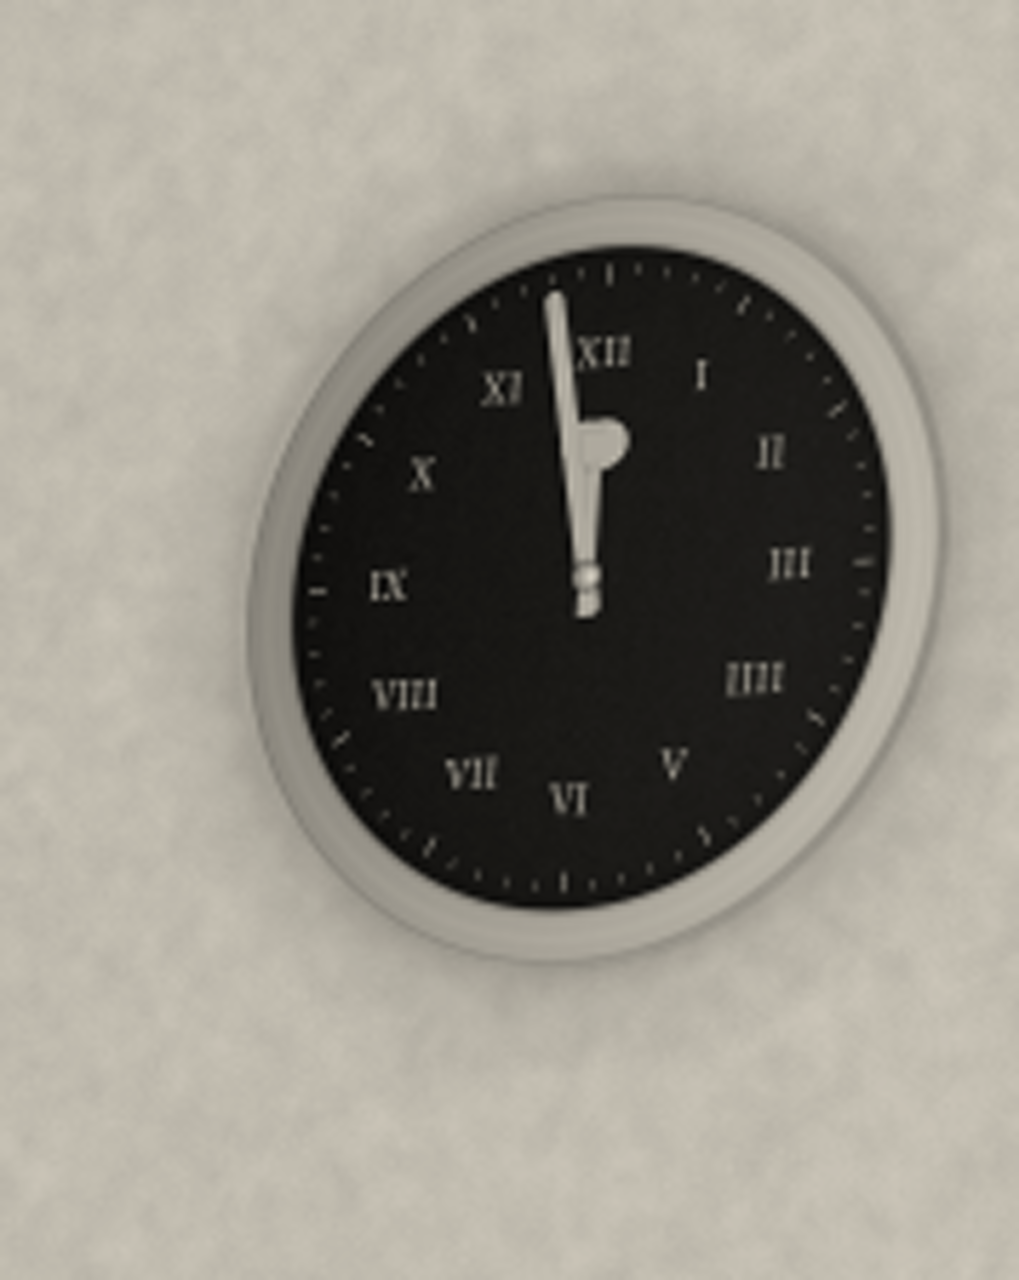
{"hour": 11, "minute": 58}
